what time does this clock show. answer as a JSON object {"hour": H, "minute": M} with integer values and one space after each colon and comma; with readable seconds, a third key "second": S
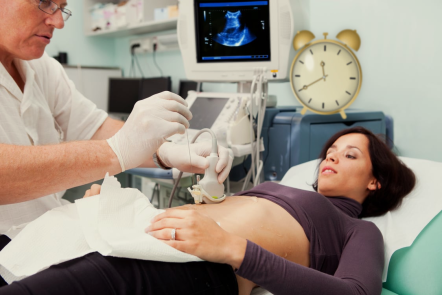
{"hour": 11, "minute": 40}
